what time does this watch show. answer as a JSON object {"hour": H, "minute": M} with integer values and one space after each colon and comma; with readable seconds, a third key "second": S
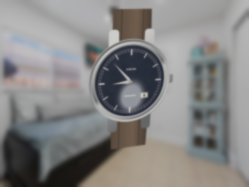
{"hour": 8, "minute": 53}
